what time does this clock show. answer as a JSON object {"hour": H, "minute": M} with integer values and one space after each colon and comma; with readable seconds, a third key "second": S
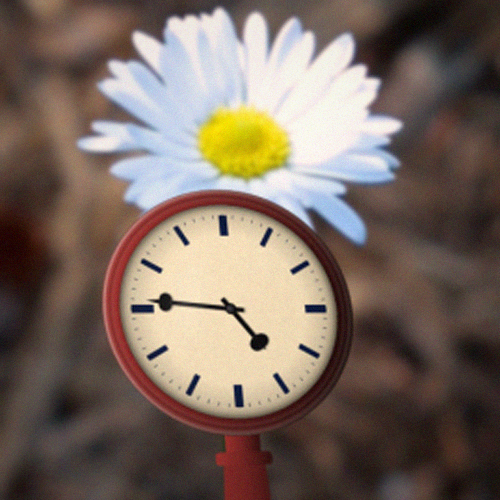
{"hour": 4, "minute": 46}
